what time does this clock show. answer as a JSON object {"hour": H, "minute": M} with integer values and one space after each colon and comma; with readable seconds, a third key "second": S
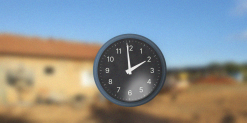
{"hour": 1, "minute": 59}
